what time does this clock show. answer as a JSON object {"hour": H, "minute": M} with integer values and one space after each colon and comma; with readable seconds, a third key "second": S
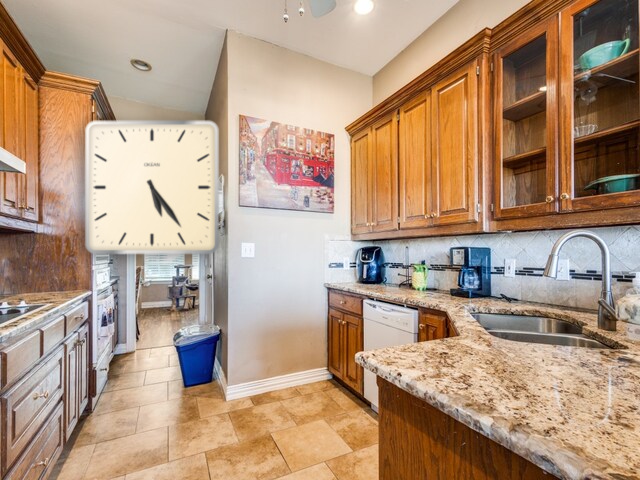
{"hour": 5, "minute": 24}
